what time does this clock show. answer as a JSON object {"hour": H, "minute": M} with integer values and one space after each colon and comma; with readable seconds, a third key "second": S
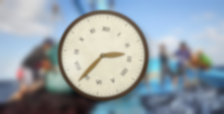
{"hour": 2, "minute": 36}
